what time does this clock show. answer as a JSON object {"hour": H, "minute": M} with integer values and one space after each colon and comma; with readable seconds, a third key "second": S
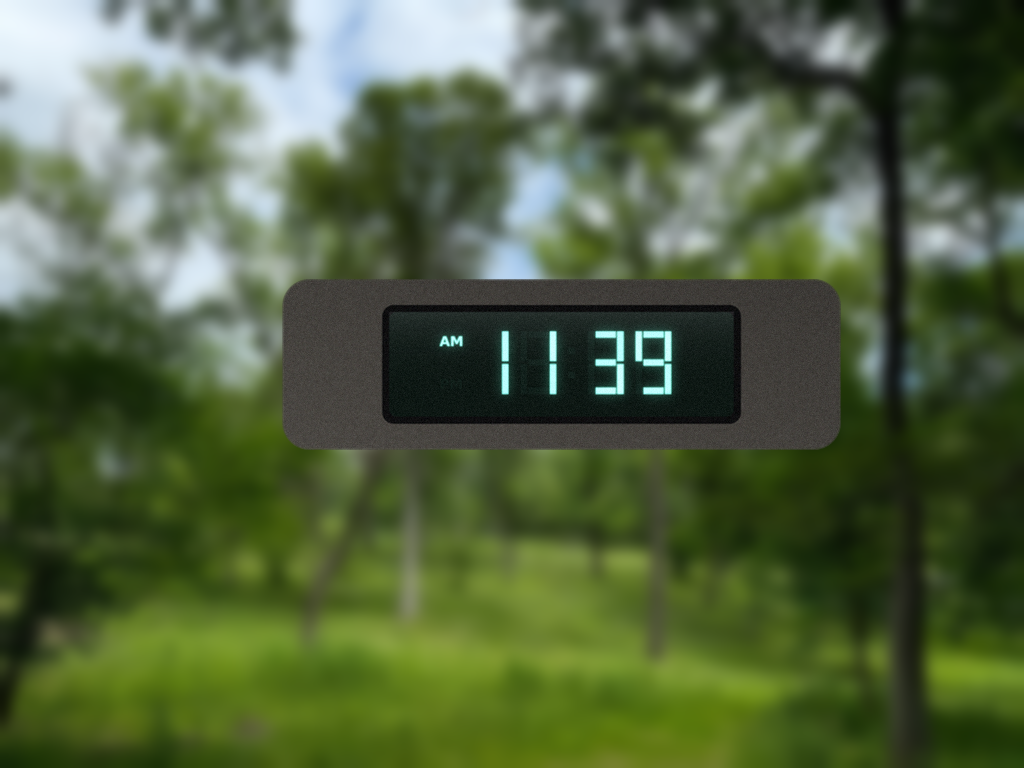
{"hour": 11, "minute": 39}
